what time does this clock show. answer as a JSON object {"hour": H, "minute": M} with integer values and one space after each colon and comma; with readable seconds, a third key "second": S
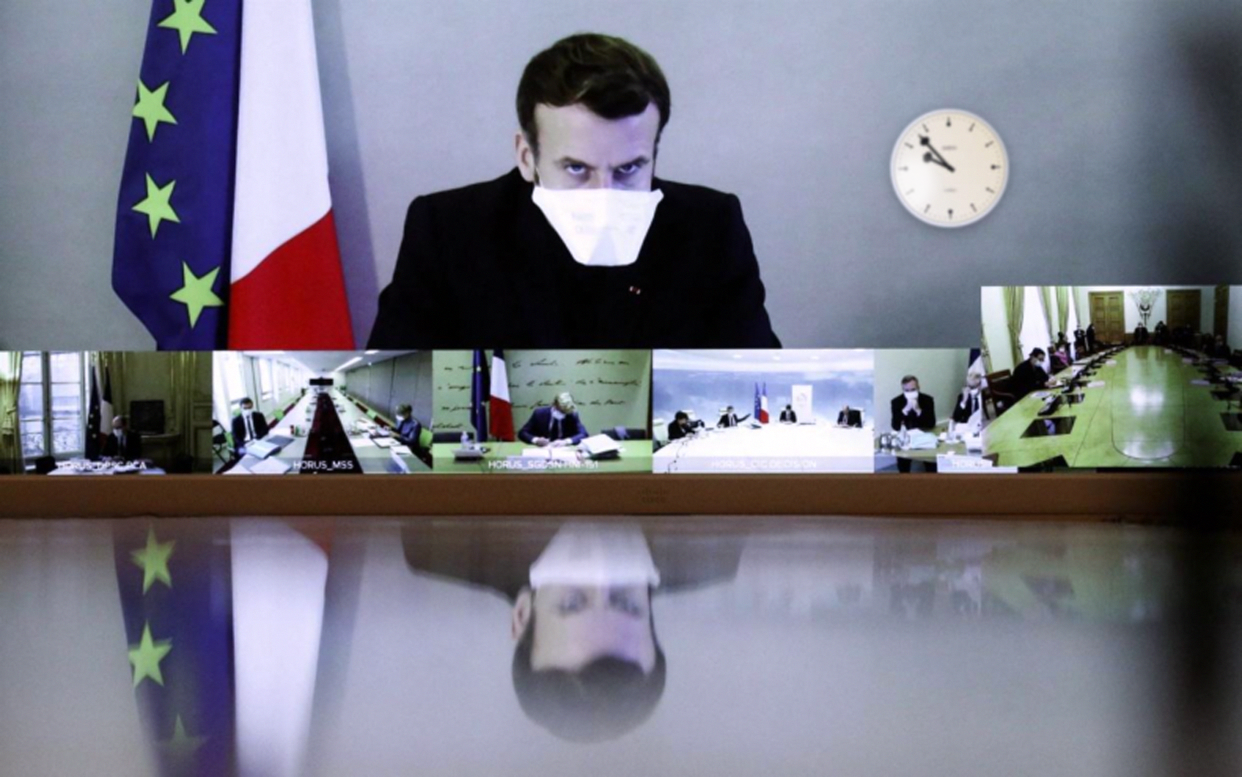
{"hour": 9, "minute": 53}
